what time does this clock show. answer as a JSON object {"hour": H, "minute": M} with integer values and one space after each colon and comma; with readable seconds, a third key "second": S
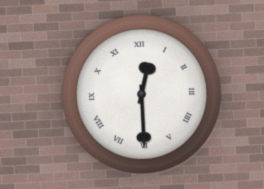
{"hour": 12, "minute": 30}
